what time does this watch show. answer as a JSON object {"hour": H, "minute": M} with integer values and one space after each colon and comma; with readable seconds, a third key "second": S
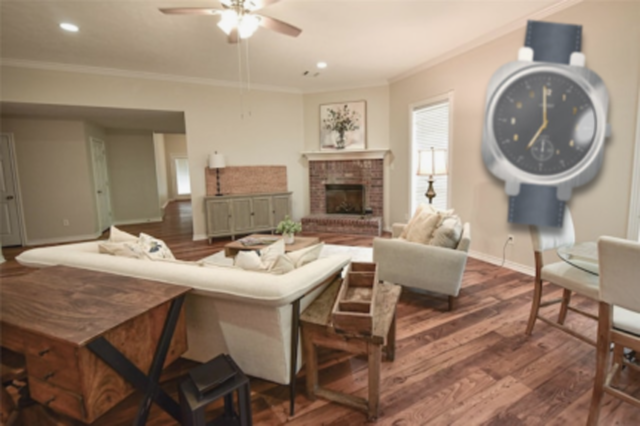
{"hour": 6, "minute": 59}
